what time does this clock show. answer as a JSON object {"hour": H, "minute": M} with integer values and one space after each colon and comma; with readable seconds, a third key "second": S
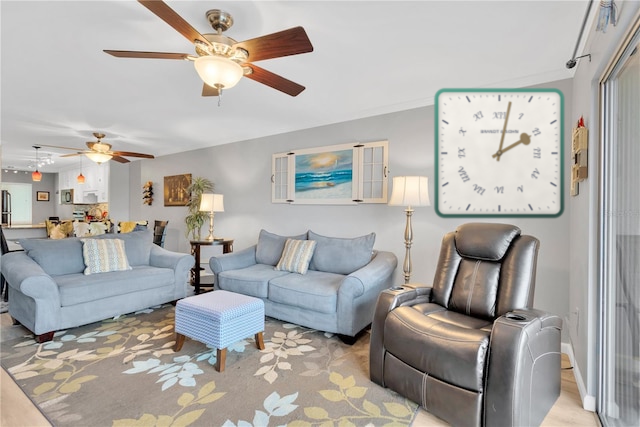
{"hour": 2, "minute": 2}
